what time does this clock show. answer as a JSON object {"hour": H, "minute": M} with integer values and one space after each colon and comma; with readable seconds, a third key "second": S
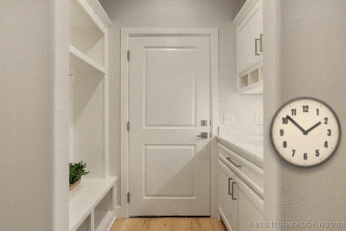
{"hour": 1, "minute": 52}
